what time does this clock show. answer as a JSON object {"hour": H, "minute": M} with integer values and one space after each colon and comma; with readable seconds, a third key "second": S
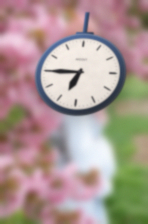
{"hour": 6, "minute": 45}
